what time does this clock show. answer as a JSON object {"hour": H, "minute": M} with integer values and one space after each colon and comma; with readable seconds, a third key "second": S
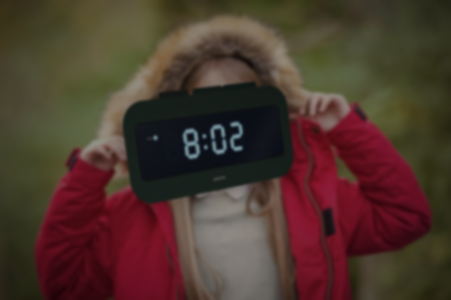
{"hour": 8, "minute": 2}
